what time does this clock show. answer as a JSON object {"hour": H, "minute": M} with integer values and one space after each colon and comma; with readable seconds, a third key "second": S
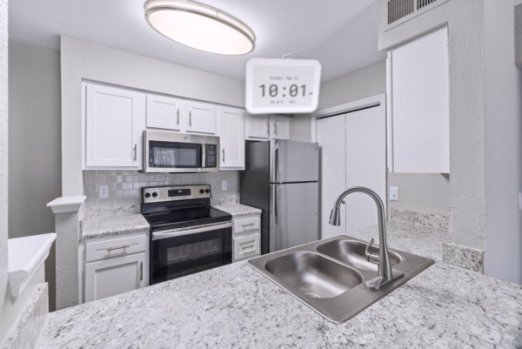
{"hour": 10, "minute": 1}
